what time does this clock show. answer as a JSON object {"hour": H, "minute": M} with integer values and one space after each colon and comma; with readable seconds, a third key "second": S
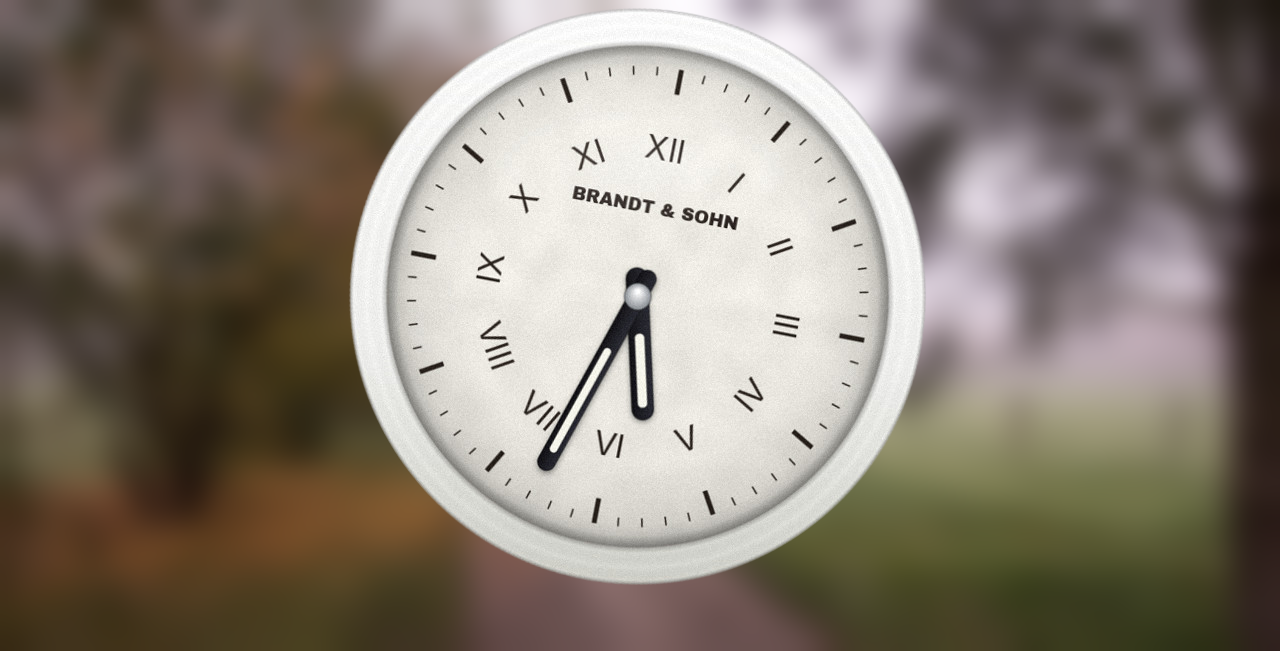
{"hour": 5, "minute": 33}
